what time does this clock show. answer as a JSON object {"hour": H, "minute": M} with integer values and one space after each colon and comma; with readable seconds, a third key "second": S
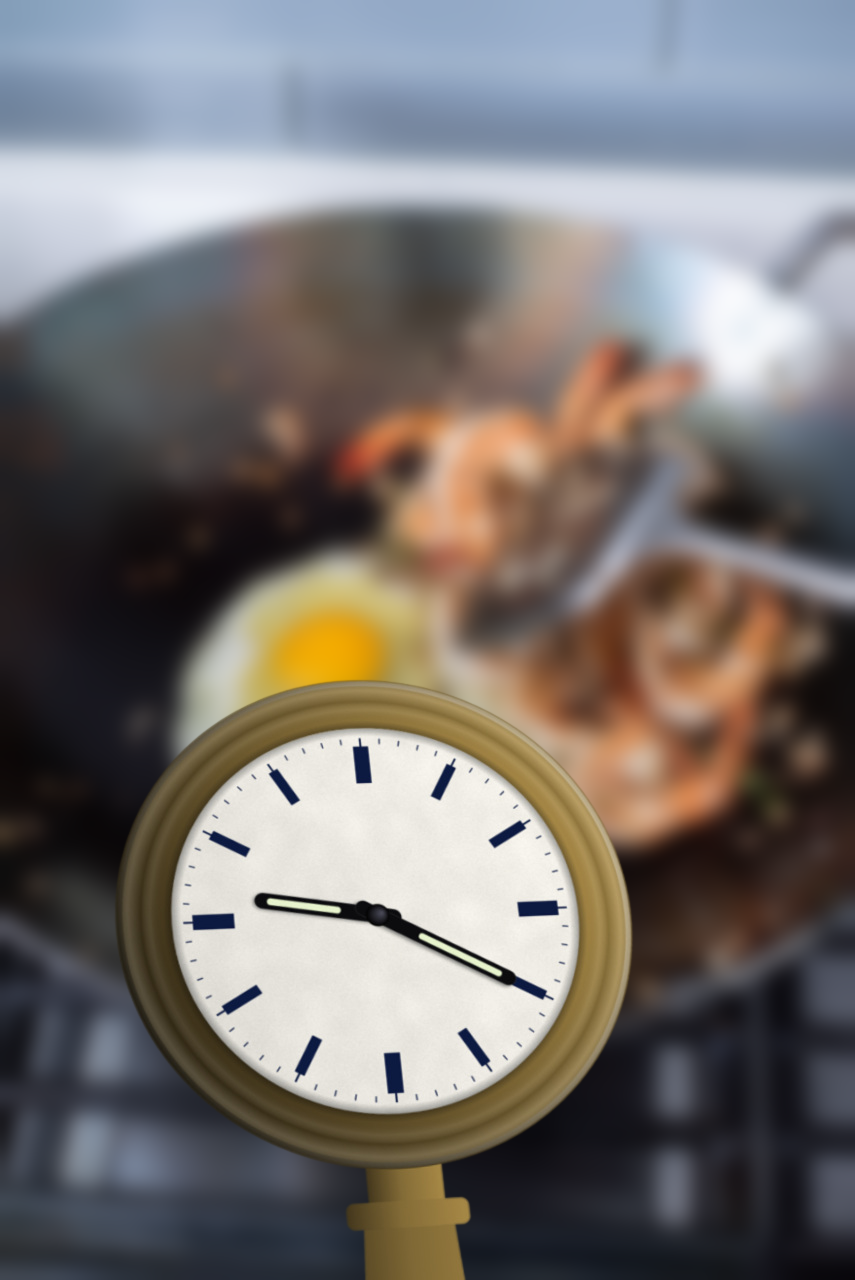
{"hour": 9, "minute": 20}
